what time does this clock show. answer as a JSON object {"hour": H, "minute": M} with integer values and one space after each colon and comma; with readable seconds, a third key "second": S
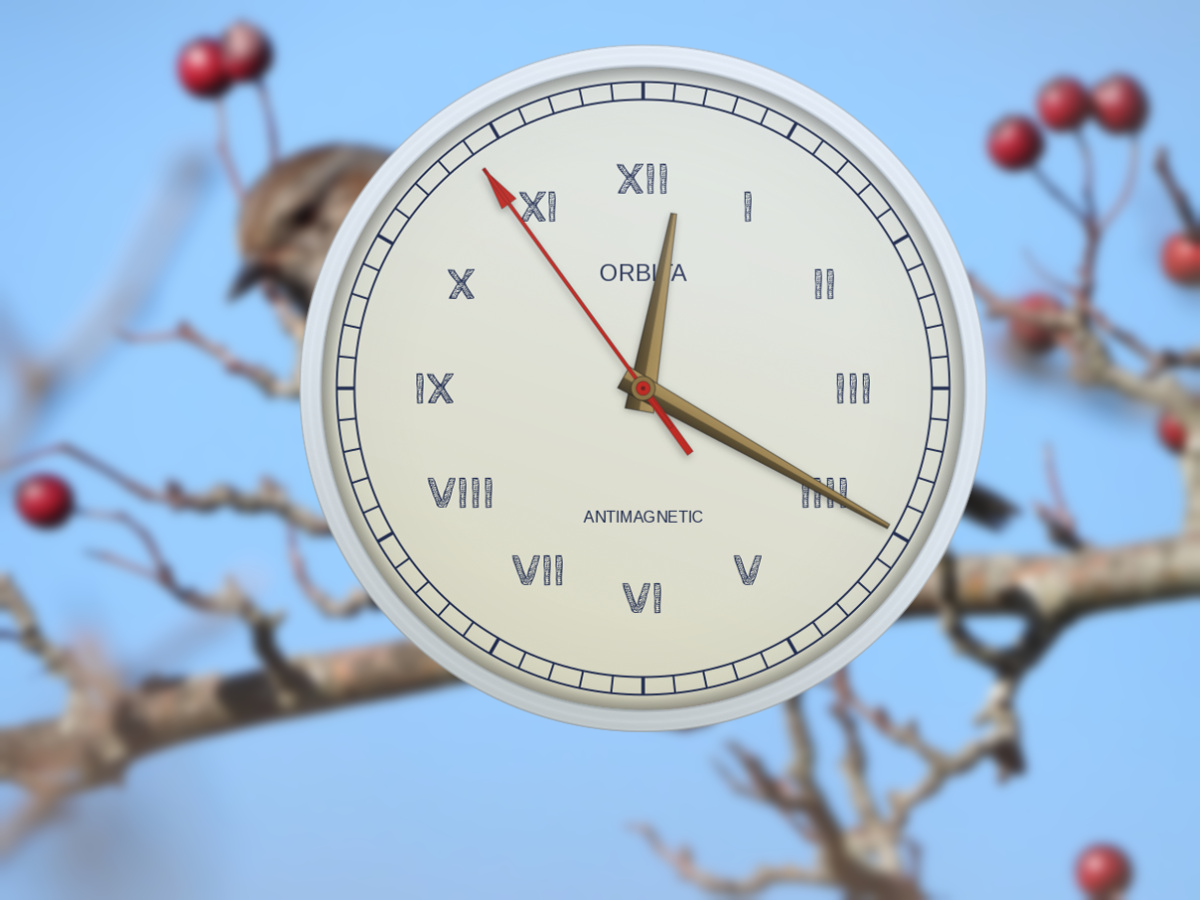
{"hour": 12, "minute": 19, "second": 54}
